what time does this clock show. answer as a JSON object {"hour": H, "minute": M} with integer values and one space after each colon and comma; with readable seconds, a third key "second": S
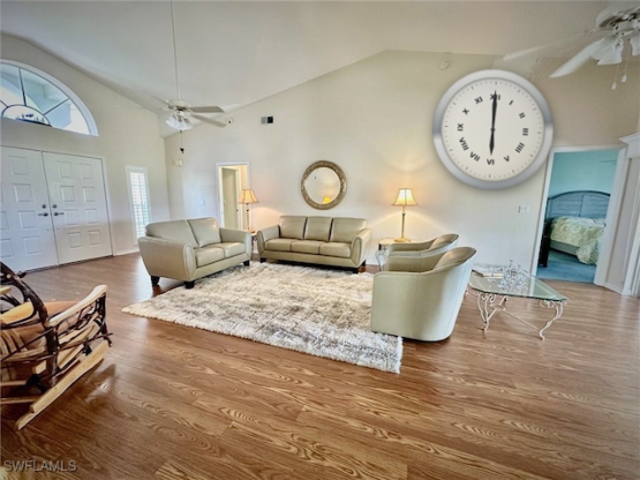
{"hour": 6, "minute": 0}
